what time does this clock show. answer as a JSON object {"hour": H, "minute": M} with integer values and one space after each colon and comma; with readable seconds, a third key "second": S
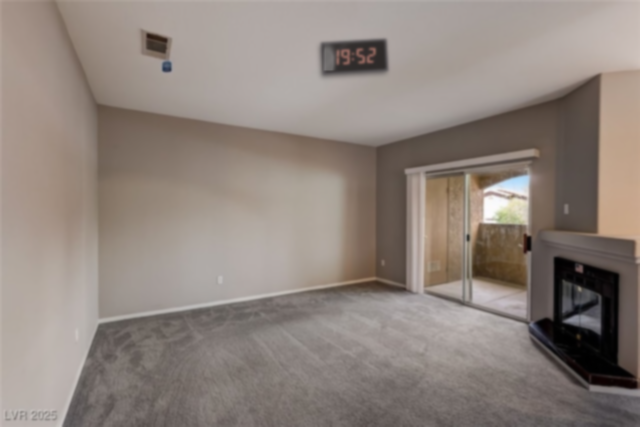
{"hour": 19, "minute": 52}
